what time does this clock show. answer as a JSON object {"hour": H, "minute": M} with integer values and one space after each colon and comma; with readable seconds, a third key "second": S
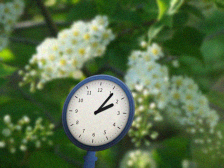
{"hour": 2, "minute": 6}
